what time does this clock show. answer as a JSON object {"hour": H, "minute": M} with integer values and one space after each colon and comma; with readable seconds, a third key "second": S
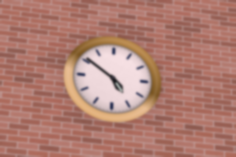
{"hour": 4, "minute": 51}
